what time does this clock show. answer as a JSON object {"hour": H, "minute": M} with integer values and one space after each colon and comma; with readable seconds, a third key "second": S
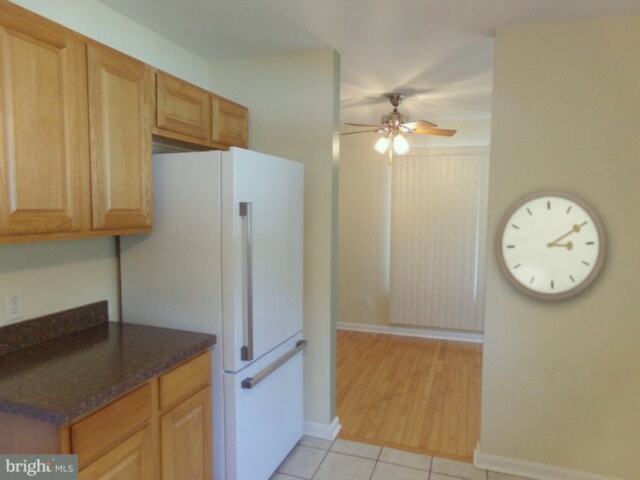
{"hour": 3, "minute": 10}
